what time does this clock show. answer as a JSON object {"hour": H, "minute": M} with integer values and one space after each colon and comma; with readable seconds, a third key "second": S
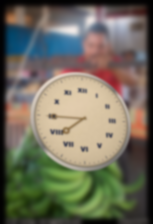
{"hour": 7, "minute": 45}
